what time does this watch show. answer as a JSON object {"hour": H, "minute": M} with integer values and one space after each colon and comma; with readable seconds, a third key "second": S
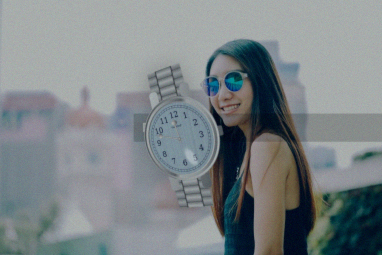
{"hour": 11, "minute": 48}
